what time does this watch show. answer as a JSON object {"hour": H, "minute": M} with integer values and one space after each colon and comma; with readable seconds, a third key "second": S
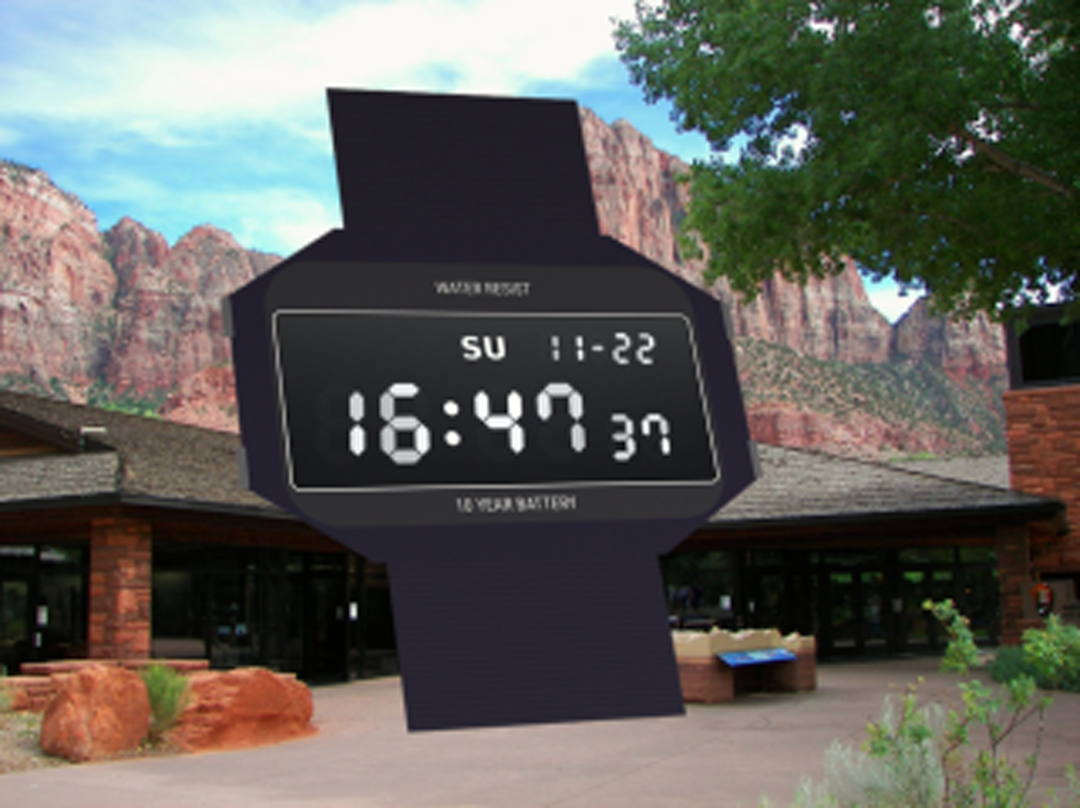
{"hour": 16, "minute": 47, "second": 37}
